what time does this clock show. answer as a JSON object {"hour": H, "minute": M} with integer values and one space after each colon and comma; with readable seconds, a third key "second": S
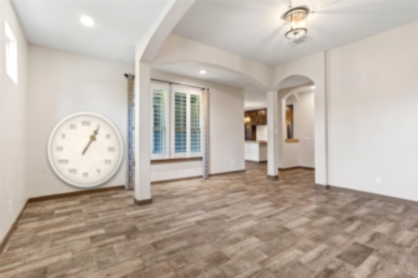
{"hour": 1, "minute": 5}
